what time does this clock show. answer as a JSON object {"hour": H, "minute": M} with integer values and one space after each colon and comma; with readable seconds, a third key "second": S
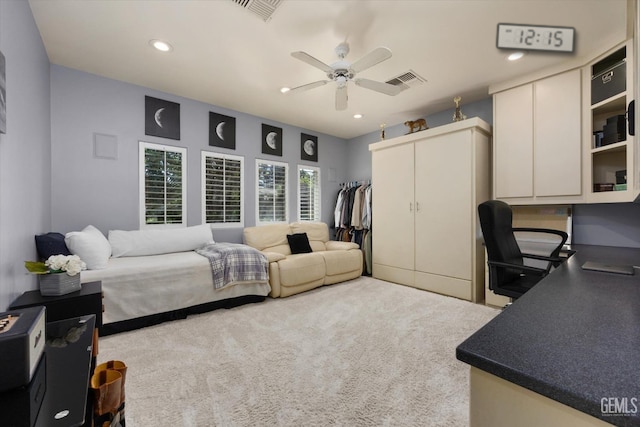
{"hour": 12, "minute": 15}
